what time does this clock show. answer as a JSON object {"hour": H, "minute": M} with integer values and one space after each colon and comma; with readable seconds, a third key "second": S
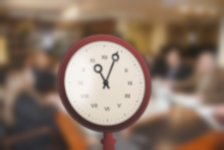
{"hour": 11, "minute": 4}
